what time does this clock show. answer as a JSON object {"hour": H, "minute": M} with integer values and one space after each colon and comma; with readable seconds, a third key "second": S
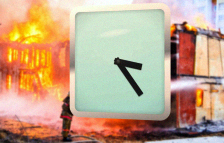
{"hour": 3, "minute": 24}
